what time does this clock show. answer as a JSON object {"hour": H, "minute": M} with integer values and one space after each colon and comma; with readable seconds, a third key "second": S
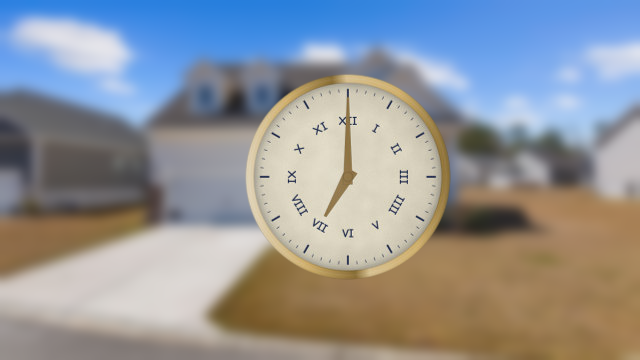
{"hour": 7, "minute": 0}
